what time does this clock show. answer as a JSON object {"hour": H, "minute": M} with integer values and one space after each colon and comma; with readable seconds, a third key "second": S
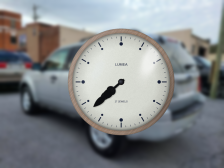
{"hour": 7, "minute": 38}
